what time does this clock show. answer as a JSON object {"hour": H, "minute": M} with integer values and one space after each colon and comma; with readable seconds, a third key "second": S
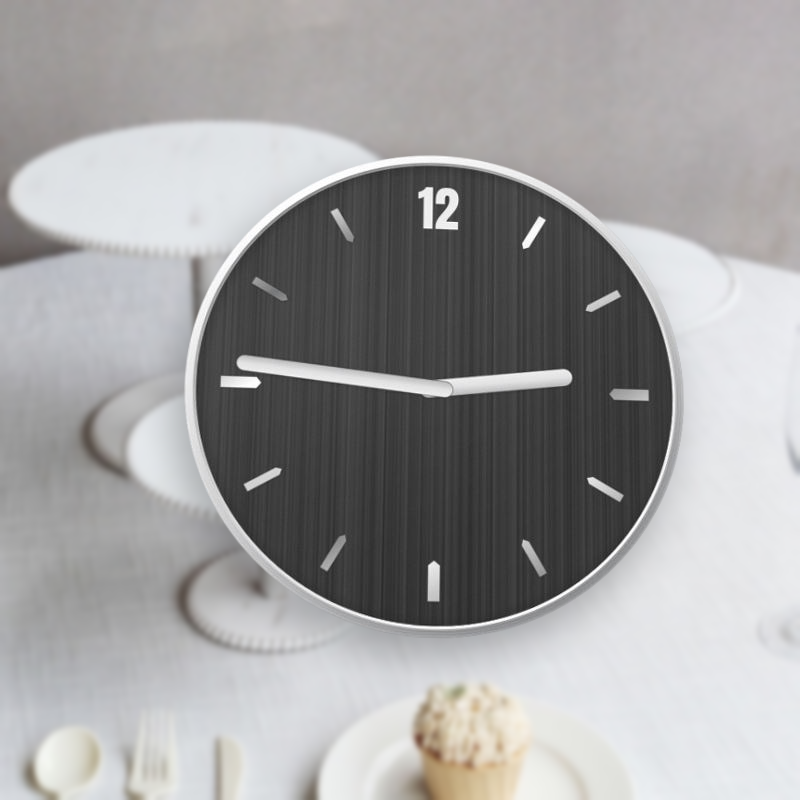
{"hour": 2, "minute": 46}
